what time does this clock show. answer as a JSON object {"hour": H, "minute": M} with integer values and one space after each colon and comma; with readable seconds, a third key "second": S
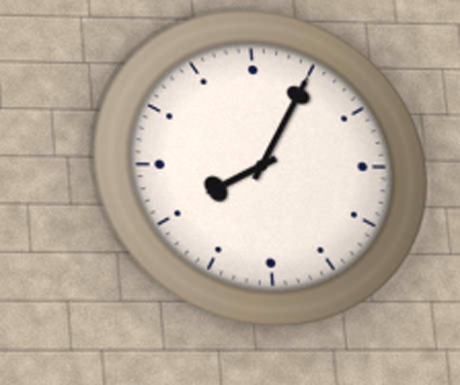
{"hour": 8, "minute": 5}
